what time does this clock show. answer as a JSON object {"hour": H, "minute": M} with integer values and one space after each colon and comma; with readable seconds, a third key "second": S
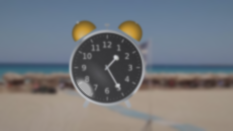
{"hour": 1, "minute": 25}
